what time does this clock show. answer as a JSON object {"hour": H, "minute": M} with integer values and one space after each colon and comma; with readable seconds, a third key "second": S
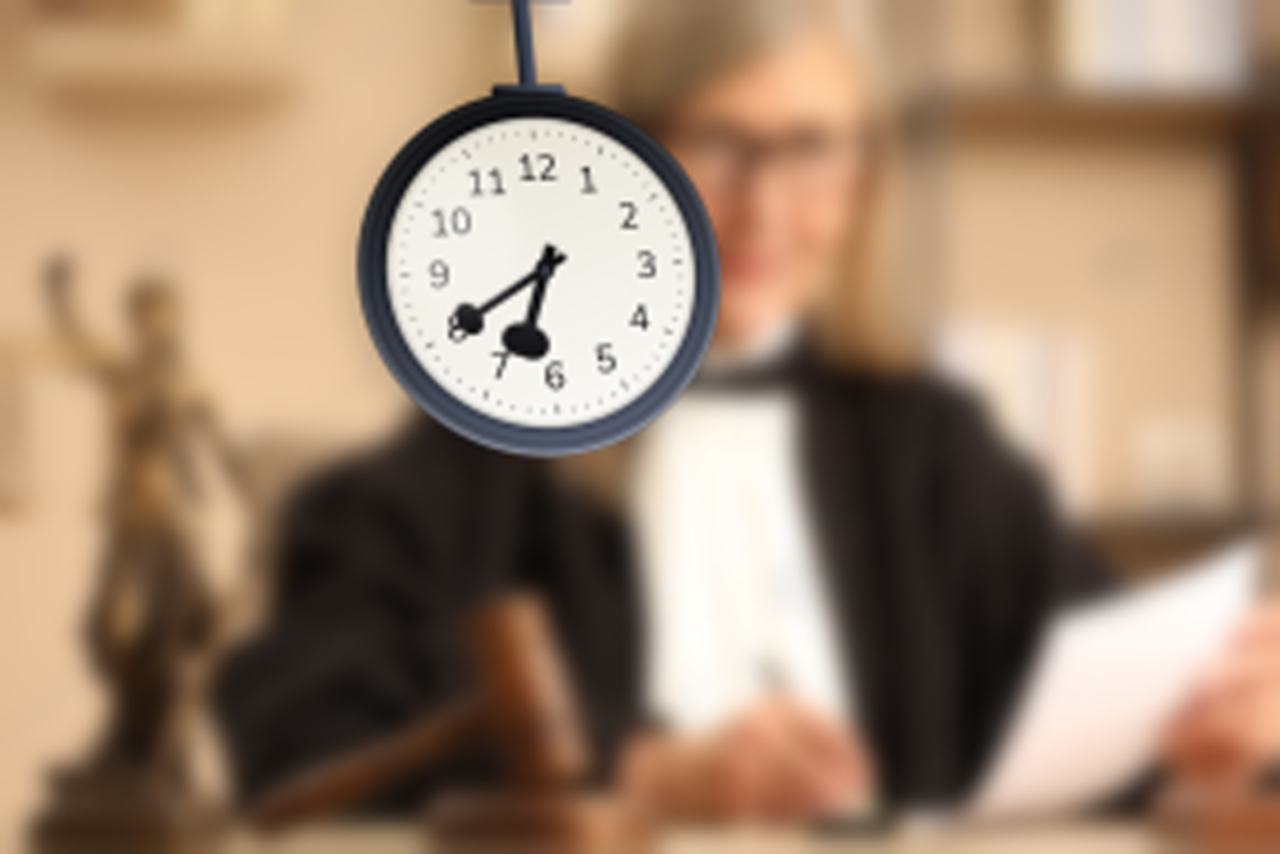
{"hour": 6, "minute": 40}
